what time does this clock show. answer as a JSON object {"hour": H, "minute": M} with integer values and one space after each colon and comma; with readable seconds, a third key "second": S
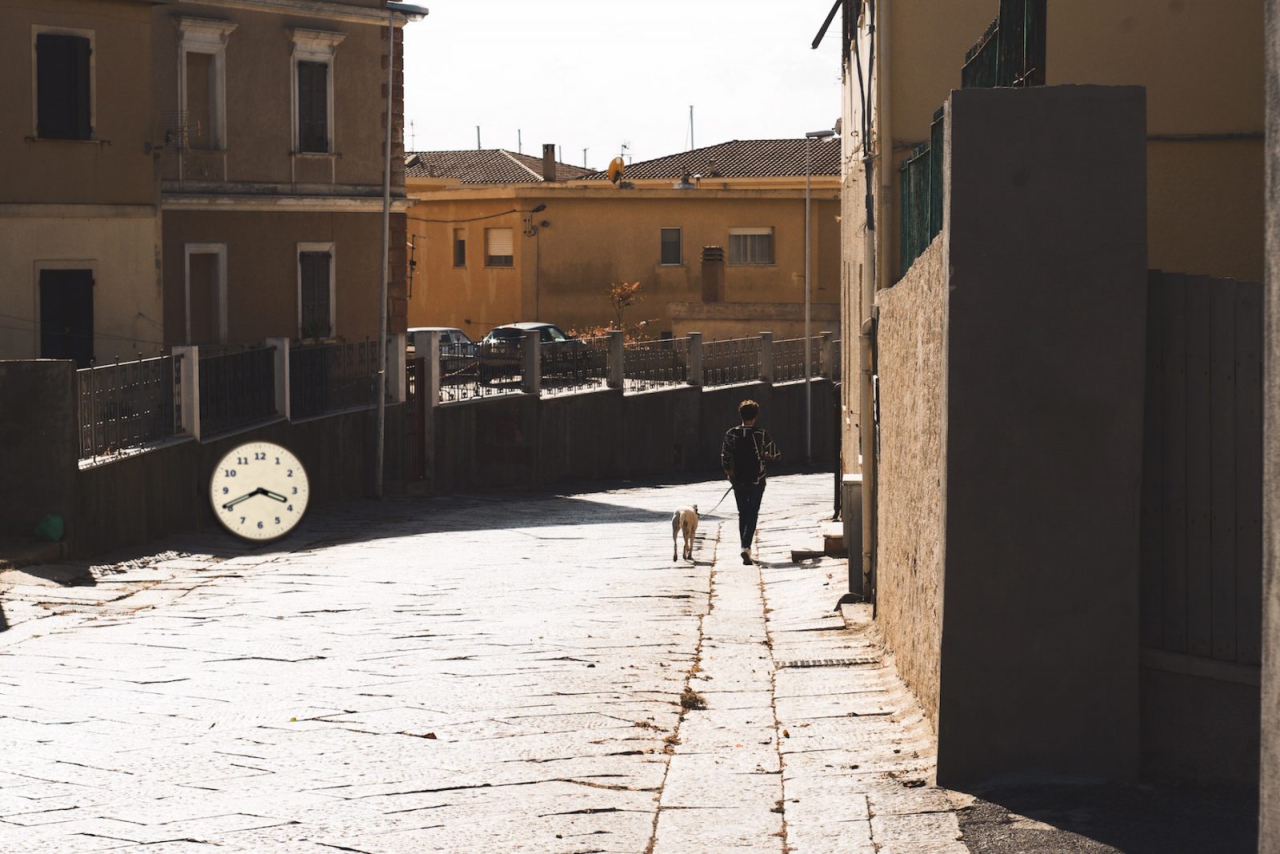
{"hour": 3, "minute": 41}
